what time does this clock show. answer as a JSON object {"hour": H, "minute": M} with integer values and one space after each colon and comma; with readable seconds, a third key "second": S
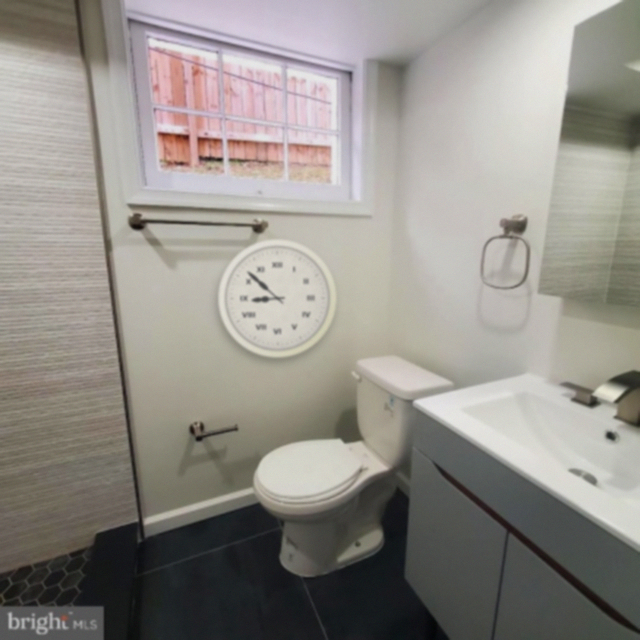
{"hour": 8, "minute": 52}
